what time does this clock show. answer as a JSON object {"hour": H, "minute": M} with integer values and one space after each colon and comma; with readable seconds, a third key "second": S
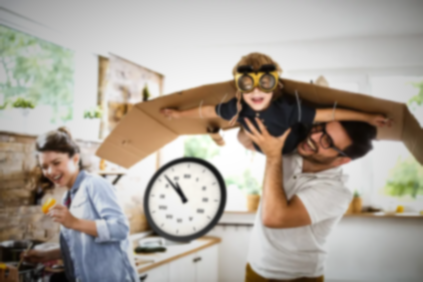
{"hour": 10, "minute": 52}
